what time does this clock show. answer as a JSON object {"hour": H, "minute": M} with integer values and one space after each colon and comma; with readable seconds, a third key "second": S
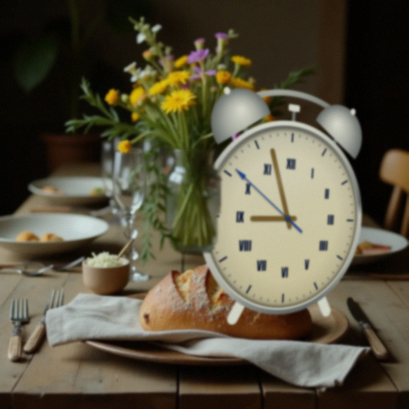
{"hour": 8, "minute": 56, "second": 51}
